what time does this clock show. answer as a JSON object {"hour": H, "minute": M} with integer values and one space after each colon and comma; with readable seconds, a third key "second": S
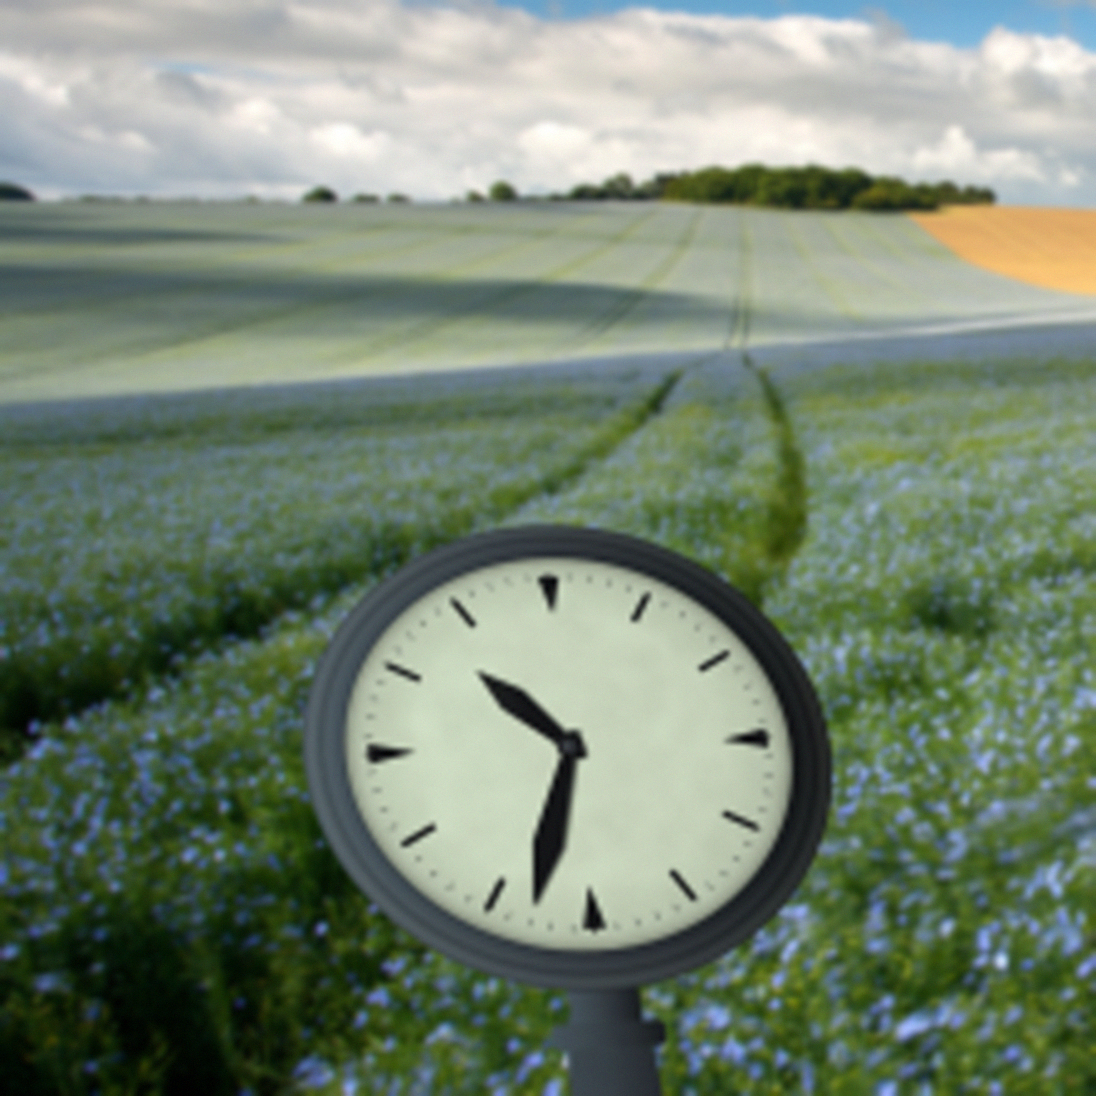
{"hour": 10, "minute": 33}
